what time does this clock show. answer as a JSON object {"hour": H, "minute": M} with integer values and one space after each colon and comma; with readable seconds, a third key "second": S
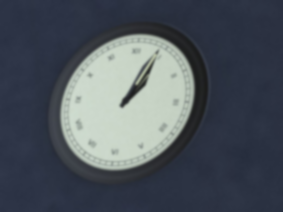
{"hour": 1, "minute": 4}
